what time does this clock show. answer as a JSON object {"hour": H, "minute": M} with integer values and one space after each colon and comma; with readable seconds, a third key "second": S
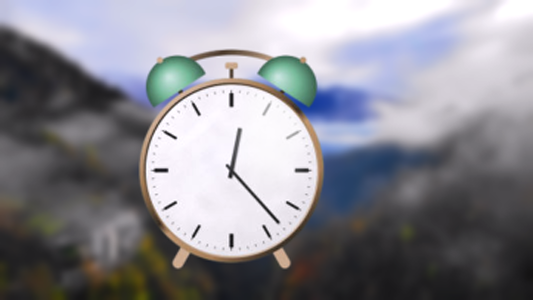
{"hour": 12, "minute": 23}
